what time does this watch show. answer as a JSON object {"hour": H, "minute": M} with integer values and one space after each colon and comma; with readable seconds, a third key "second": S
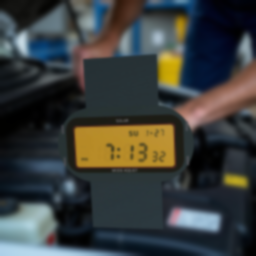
{"hour": 7, "minute": 13}
